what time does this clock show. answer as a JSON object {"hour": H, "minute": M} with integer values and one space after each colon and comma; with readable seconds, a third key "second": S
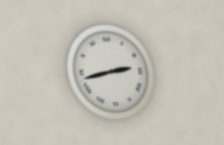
{"hour": 2, "minute": 43}
